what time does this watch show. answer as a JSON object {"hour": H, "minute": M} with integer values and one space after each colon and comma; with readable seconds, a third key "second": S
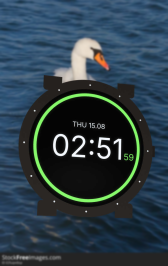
{"hour": 2, "minute": 51, "second": 59}
